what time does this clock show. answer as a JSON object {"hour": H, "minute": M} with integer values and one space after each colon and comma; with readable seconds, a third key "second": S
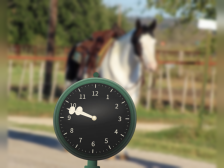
{"hour": 9, "minute": 48}
